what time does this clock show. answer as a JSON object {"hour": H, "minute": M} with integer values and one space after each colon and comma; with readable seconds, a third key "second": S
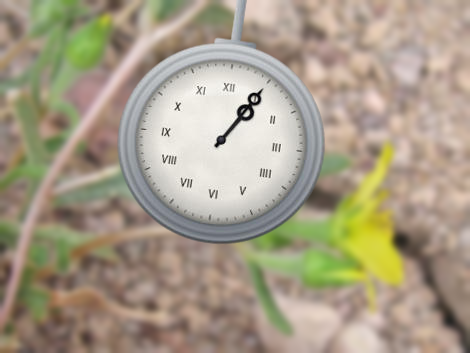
{"hour": 1, "minute": 5}
